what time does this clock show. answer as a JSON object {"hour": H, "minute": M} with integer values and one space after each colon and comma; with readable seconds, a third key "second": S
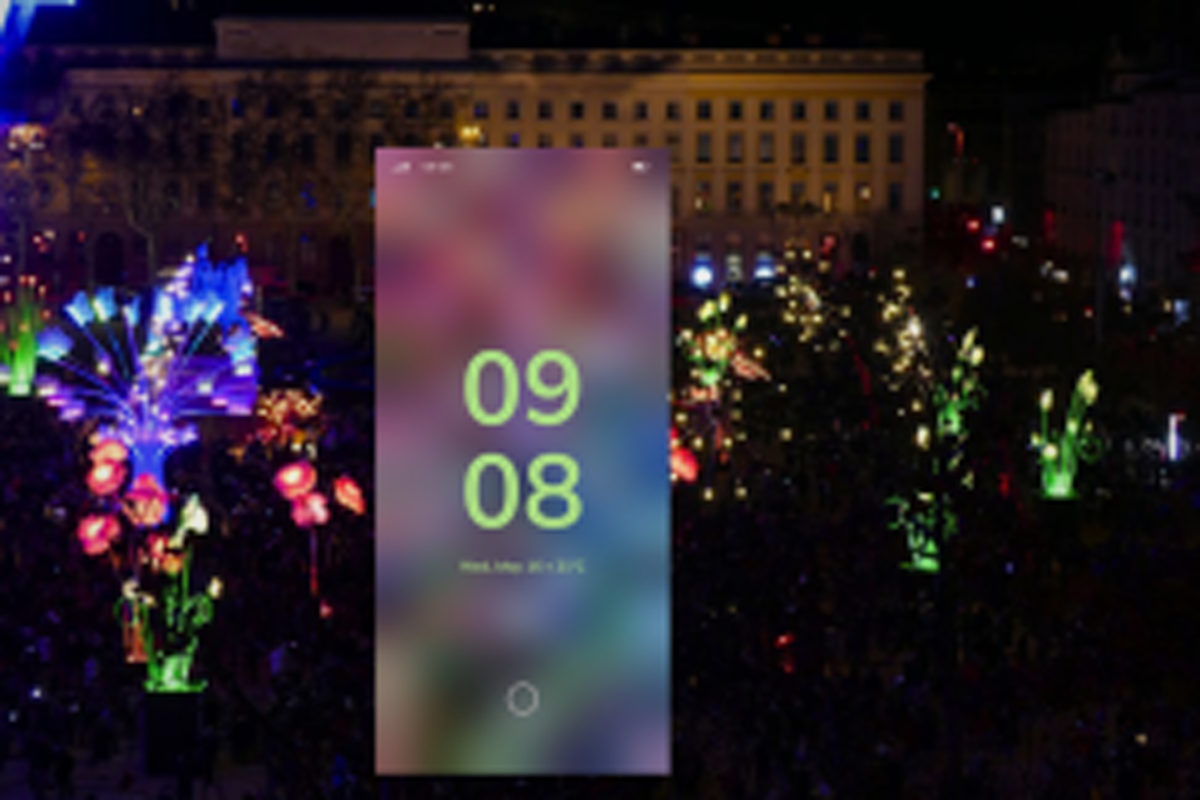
{"hour": 9, "minute": 8}
